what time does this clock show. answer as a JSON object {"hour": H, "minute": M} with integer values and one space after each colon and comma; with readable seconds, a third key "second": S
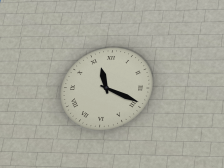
{"hour": 11, "minute": 19}
